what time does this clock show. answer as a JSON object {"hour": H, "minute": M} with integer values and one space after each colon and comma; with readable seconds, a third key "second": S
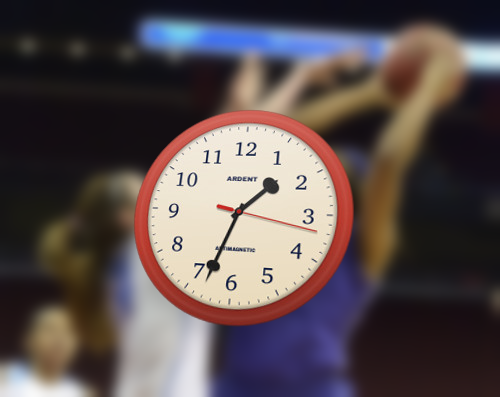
{"hour": 1, "minute": 33, "second": 17}
